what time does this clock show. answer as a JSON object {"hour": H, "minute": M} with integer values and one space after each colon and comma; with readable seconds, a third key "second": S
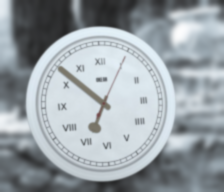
{"hour": 6, "minute": 52, "second": 5}
